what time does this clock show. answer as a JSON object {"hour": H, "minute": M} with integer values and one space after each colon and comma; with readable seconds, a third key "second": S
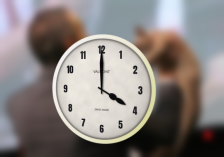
{"hour": 4, "minute": 0}
